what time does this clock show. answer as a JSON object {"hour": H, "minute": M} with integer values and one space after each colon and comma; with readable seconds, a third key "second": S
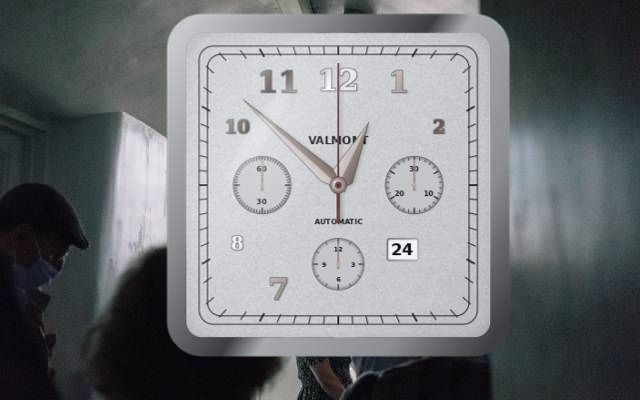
{"hour": 12, "minute": 52}
